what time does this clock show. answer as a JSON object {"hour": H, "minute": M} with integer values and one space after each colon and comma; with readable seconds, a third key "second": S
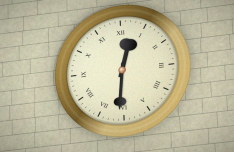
{"hour": 12, "minute": 31}
